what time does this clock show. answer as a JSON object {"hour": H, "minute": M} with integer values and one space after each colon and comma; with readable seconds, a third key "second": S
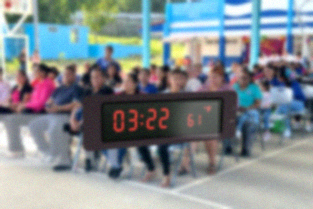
{"hour": 3, "minute": 22}
